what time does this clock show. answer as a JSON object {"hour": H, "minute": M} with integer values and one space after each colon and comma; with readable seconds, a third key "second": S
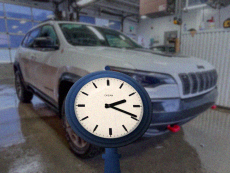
{"hour": 2, "minute": 19}
